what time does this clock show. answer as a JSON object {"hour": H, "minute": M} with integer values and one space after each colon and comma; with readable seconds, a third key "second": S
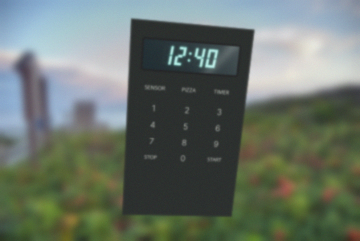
{"hour": 12, "minute": 40}
